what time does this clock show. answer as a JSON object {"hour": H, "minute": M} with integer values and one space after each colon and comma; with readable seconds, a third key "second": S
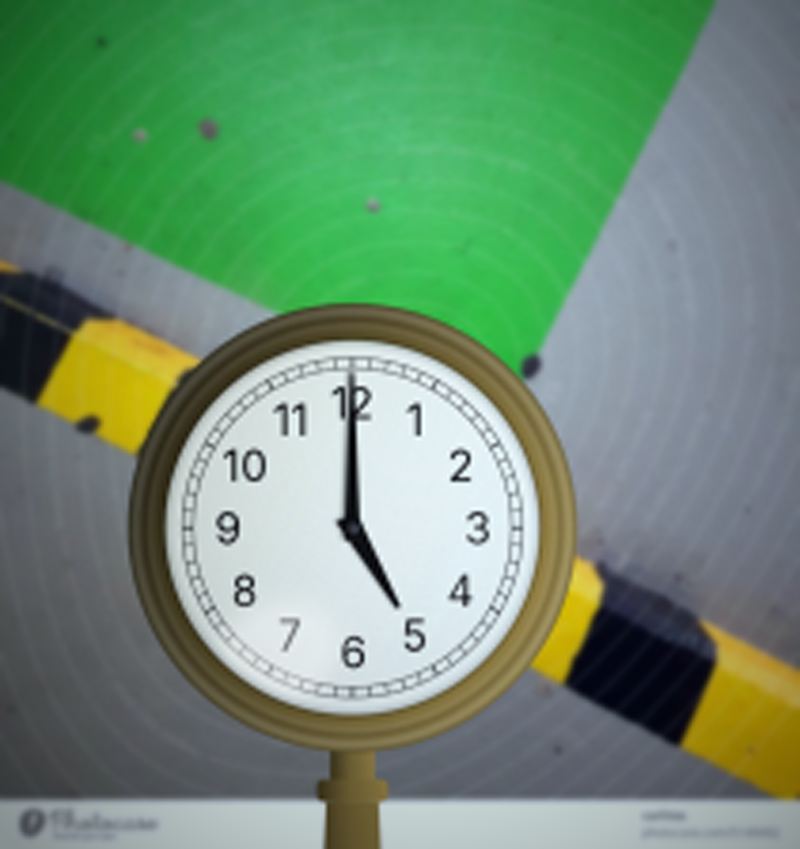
{"hour": 5, "minute": 0}
